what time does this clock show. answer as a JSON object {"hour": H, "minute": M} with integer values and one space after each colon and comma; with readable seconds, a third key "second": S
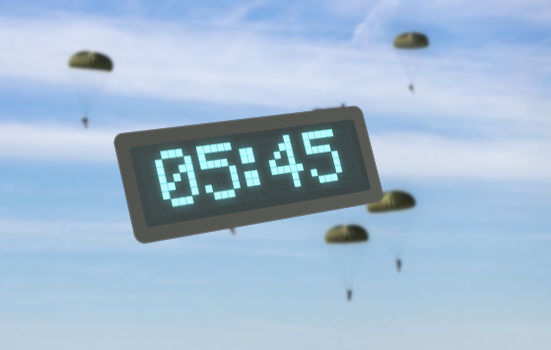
{"hour": 5, "minute": 45}
